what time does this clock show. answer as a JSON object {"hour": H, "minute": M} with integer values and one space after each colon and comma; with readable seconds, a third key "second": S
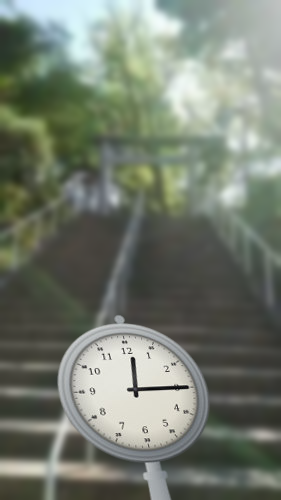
{"hour": 12, "minute": 15}
